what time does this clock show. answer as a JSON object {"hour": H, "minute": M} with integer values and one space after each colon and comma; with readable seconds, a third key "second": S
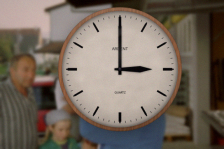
{"hour": 3, "minute": 0}
